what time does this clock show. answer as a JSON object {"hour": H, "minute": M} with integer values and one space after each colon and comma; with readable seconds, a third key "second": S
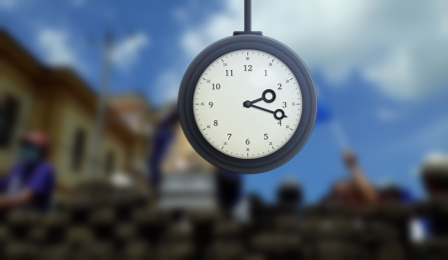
{"hour": 2, "minute": 18}
